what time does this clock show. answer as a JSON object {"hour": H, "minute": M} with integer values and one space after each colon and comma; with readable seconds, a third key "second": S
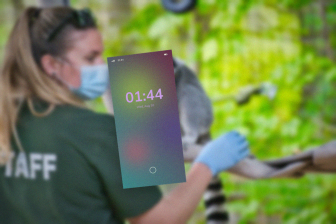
{"hour": 1, "minute": 44}
